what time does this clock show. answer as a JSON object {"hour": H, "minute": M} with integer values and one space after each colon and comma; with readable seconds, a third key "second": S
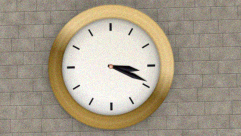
{"hour": 3, "minute": 19}
